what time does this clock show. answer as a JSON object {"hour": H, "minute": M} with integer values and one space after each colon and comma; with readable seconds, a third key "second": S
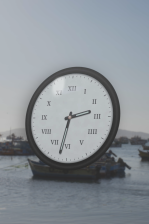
{"hour": 2, "minute": 32}
